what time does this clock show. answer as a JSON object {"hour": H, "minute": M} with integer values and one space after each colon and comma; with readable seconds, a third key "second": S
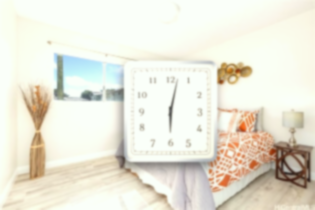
{"hour": 6, "minute": 2}
